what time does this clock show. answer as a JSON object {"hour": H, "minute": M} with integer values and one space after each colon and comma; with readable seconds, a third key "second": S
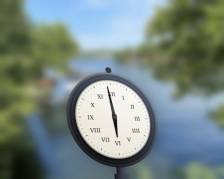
{"hour": 5, "minute": 59}
